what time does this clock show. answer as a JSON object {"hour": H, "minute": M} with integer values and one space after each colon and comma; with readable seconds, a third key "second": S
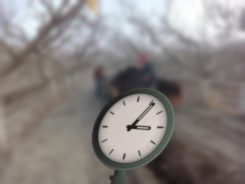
{"hour": 3, "minute": 6}
